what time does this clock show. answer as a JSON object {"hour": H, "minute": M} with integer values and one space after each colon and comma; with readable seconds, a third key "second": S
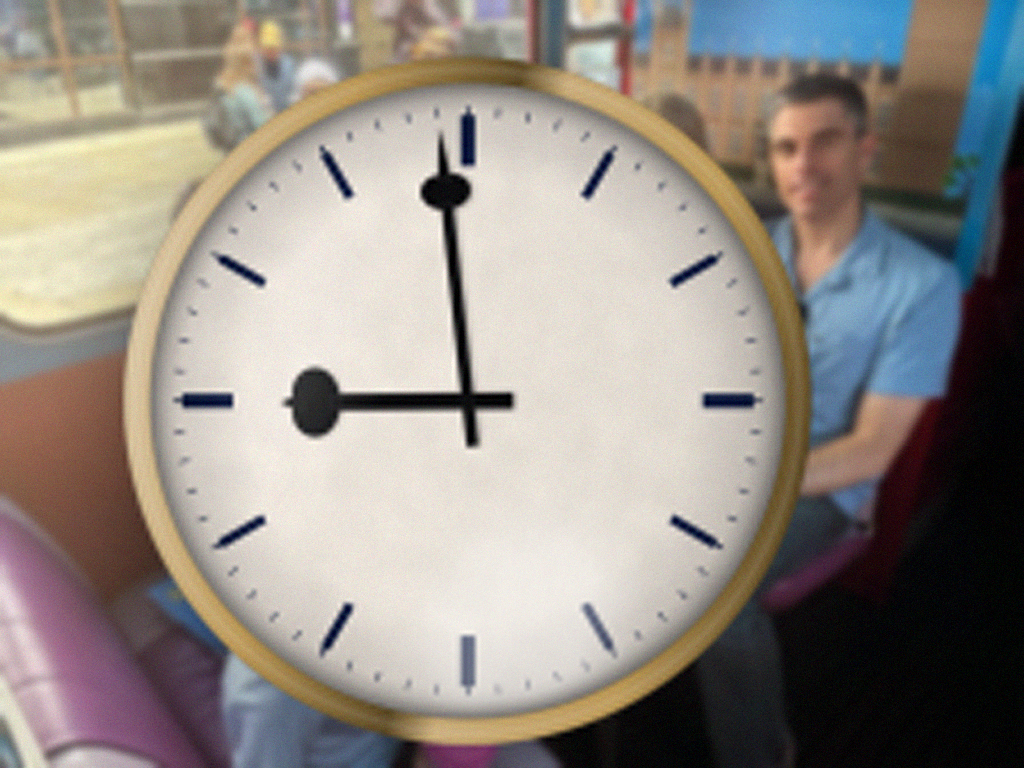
{"hour": 8, "minute": 59}
